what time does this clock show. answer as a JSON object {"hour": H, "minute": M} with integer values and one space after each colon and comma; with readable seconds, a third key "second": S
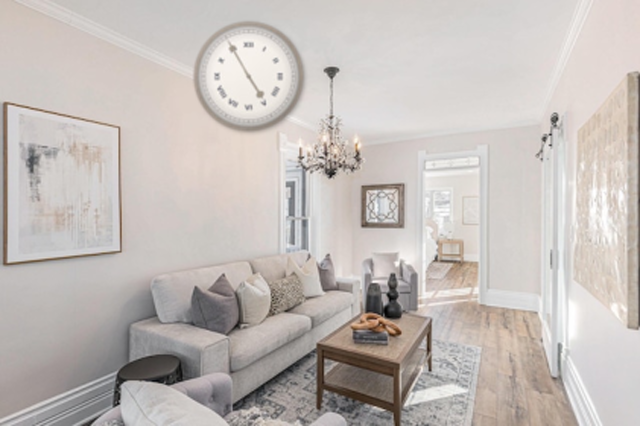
{"hour": 4, "minute": 55}
